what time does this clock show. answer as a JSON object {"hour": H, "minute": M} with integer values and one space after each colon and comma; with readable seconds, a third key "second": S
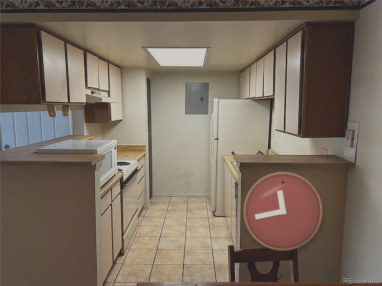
{"hour": 11, "minute": 43}
